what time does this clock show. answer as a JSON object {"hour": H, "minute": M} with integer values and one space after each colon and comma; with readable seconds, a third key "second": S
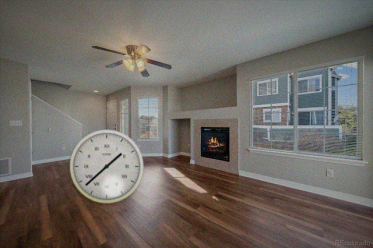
{"hour": 1, "minute": 38}
